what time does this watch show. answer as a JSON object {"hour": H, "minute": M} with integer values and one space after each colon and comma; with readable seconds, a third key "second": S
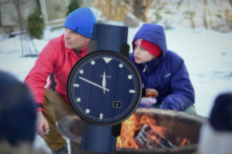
{"hour": 11, "minute": 48}
